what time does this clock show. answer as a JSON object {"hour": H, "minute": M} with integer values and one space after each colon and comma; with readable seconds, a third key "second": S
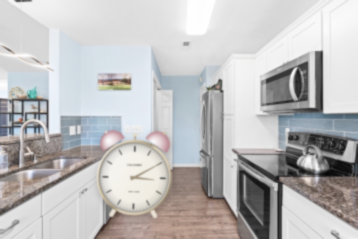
{"hour": 3, "minute": 10}
